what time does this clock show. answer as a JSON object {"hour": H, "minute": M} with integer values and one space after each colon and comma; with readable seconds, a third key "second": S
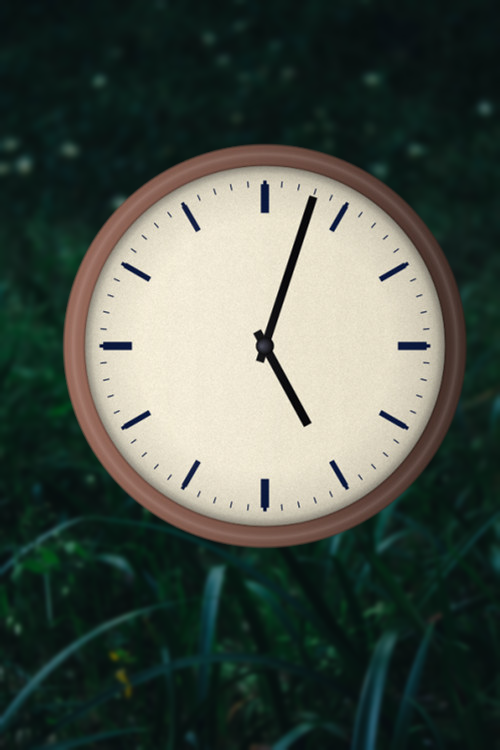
{"hour": 5, "minute": 3}
